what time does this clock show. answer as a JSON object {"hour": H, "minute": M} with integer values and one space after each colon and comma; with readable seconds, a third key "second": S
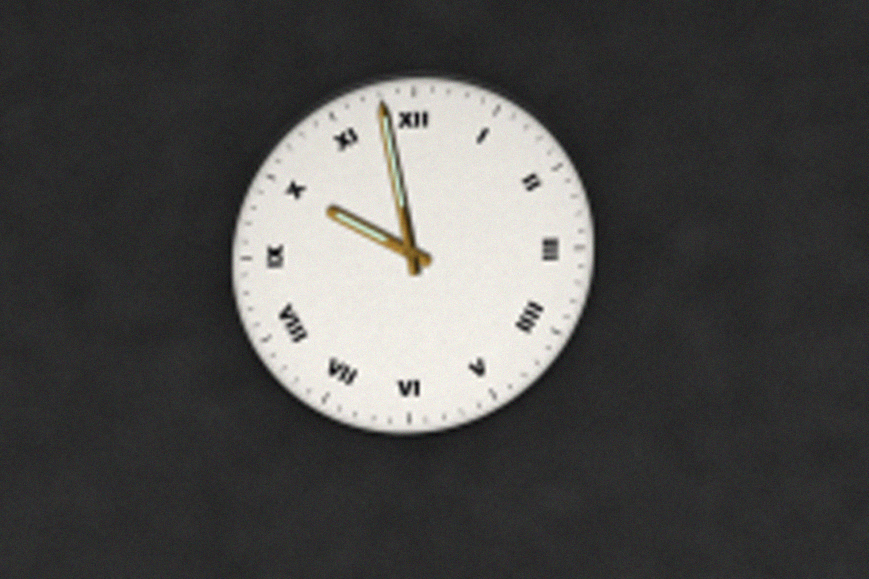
{"hour": 9, "minute": 58}
